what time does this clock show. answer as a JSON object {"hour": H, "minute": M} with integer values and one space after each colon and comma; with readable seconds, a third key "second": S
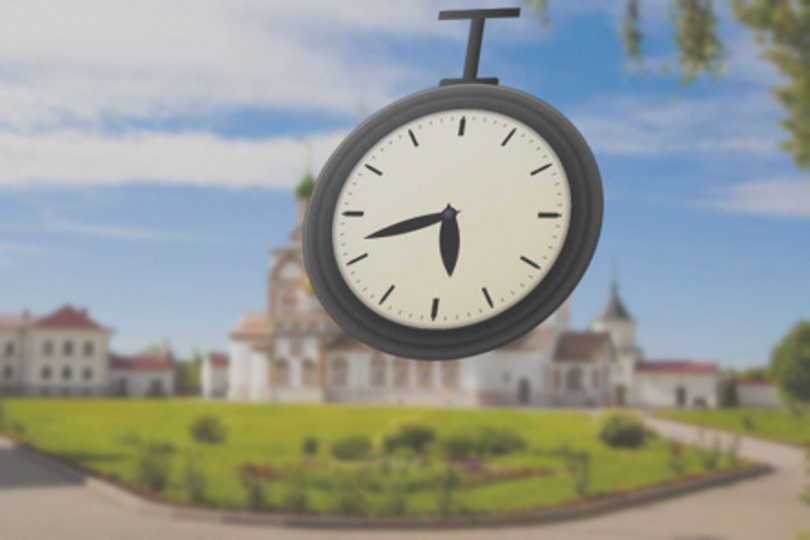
{"hour": 5, "minute": 42}
